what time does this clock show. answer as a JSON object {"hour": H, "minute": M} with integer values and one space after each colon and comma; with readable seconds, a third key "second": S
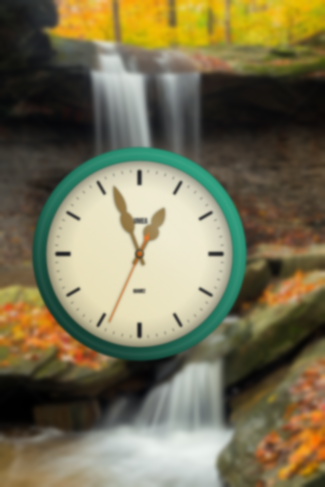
{"hour": 12, "minute": 56, "second": 34}
